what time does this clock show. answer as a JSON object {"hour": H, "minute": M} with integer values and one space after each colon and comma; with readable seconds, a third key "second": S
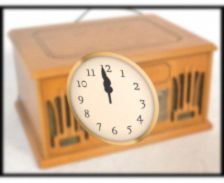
{"hour": 11, "minute": 59}
